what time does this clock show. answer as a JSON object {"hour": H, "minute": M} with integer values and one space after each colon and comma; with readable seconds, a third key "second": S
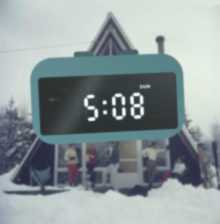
{"hour": 5, "minute": 8}
